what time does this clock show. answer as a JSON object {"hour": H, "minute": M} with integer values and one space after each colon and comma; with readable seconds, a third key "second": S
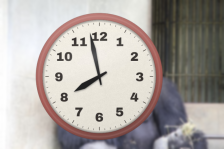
{"hour": 7, "minute": 58}
